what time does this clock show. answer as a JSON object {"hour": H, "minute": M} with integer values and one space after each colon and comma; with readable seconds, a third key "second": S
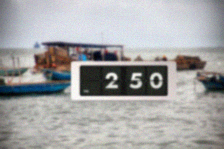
{"hour": 2, "minute": 50}
